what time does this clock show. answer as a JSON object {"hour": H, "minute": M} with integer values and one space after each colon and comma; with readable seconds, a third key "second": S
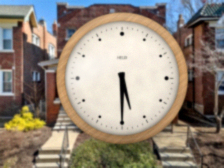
{"hour": 5, "minute": 30}
